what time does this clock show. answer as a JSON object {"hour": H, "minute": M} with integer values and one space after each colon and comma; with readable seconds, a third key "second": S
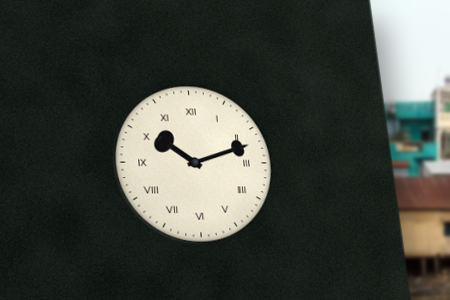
{"hour": 10, "minute": 12}
